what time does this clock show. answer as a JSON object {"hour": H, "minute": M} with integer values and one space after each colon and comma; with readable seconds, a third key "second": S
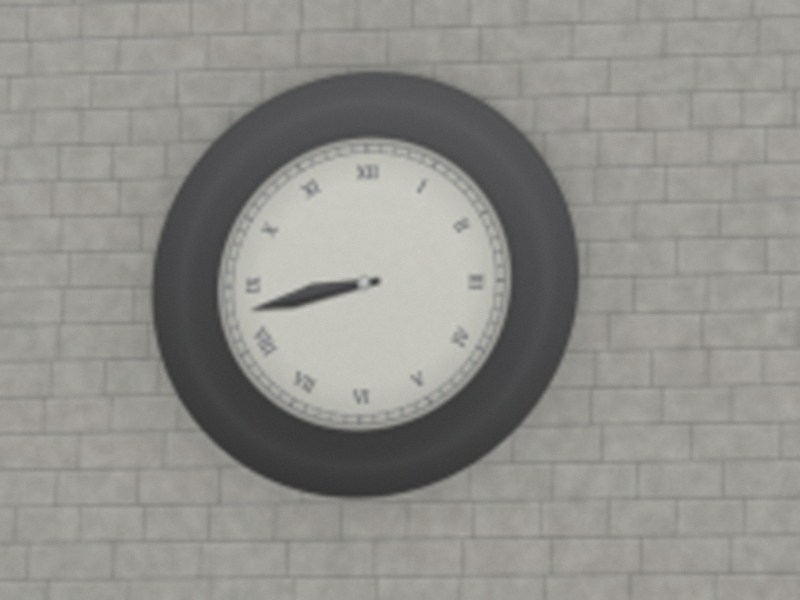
{"hour": 8, "minute": 43}
